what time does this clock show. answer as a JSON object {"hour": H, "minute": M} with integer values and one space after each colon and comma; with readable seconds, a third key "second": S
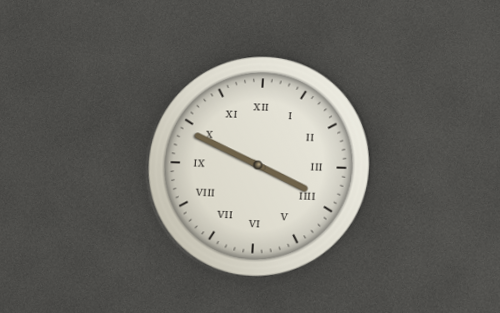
{"hour": 3, "minute": 49}
